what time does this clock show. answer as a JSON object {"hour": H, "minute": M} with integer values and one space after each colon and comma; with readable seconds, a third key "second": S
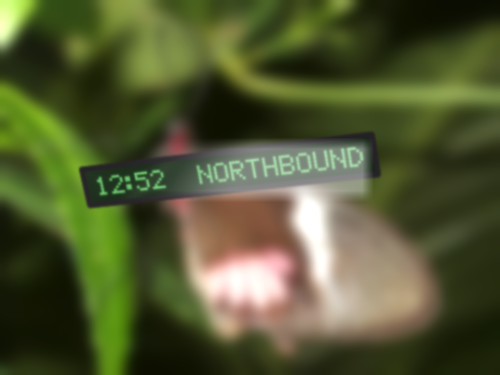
{"hour": 12, "minute": 52}
